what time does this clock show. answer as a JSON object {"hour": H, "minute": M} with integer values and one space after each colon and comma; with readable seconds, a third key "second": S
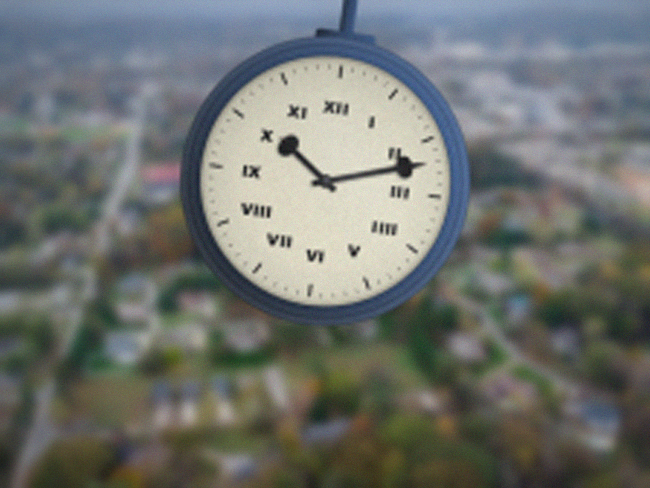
{"hour": 10, "minute": 12}
